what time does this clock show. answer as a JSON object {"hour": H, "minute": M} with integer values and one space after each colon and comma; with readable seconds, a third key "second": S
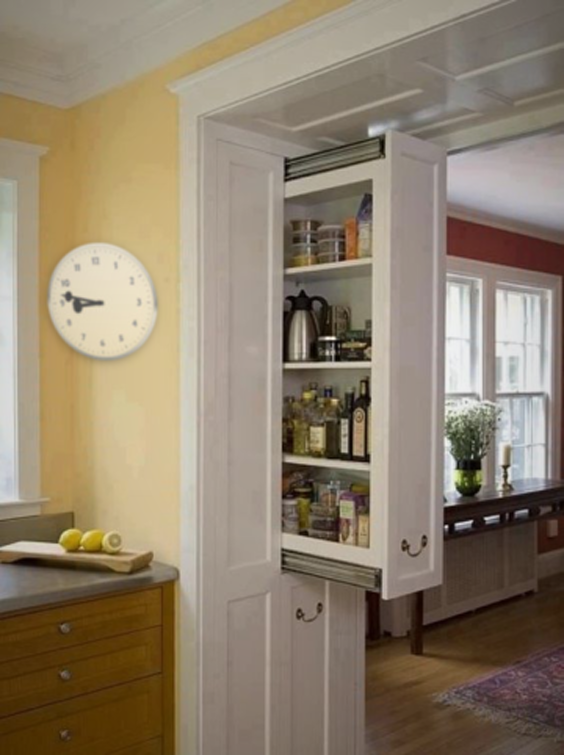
{"hour": 8, "minute": 47}
